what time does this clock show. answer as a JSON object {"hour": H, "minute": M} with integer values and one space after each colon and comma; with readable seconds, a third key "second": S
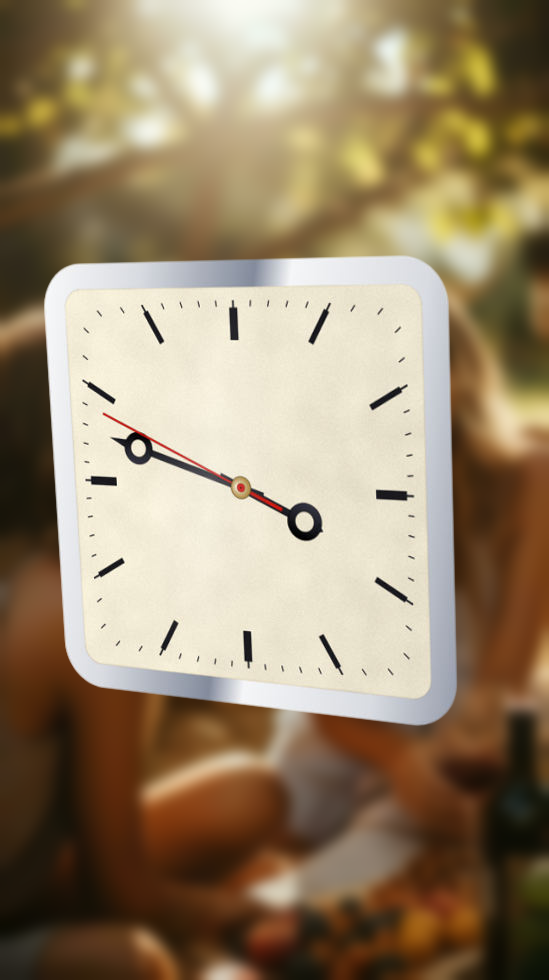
{"hour": 3, "minute": 47, "second": 49}
